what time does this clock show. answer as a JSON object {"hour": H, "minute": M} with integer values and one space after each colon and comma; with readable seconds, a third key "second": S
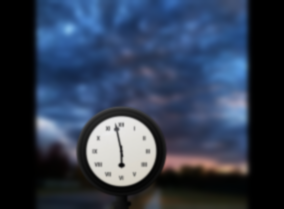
{"hour": 5, "minute": 58}
